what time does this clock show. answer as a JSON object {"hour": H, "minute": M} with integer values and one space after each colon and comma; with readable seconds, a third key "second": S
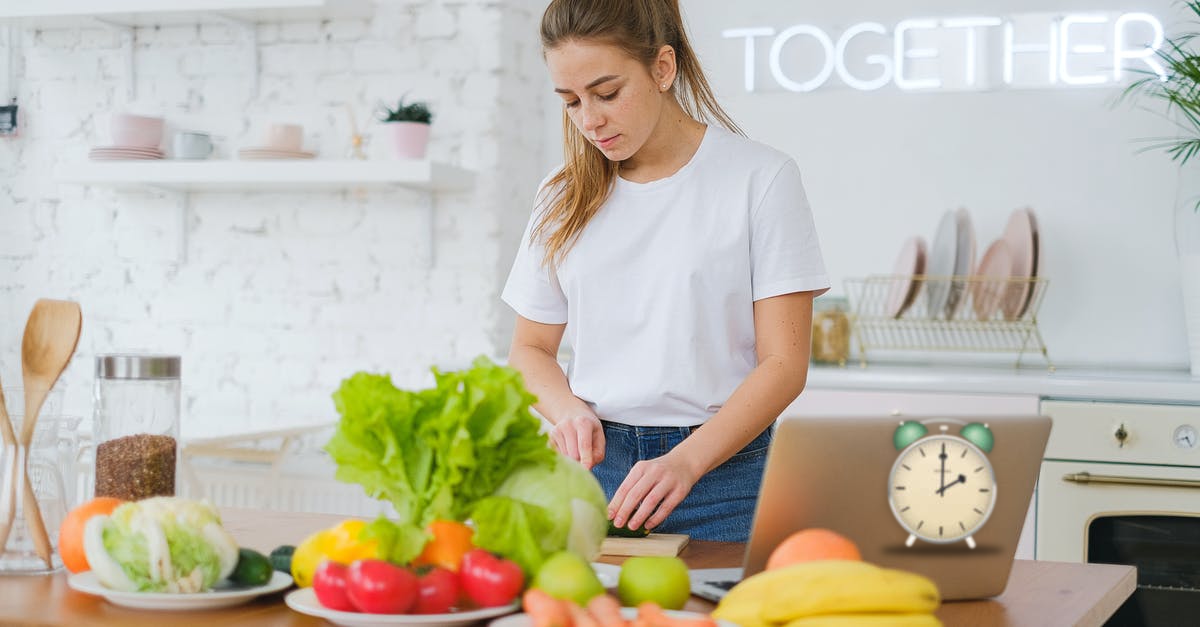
{"hour": 2, "minute": 0}
